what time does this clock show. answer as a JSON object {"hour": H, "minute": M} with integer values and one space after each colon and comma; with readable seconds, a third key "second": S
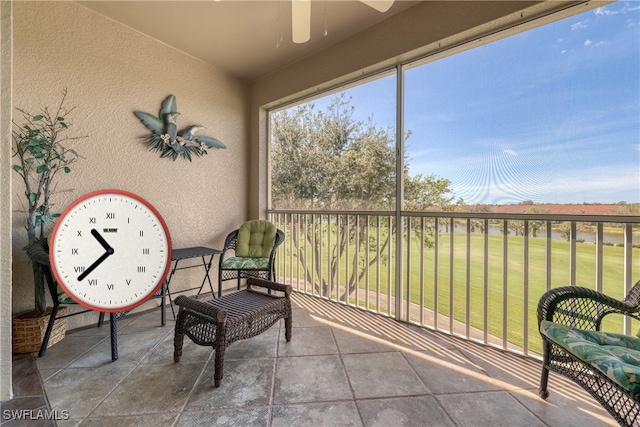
{"hour": 10, "minute": 38}
